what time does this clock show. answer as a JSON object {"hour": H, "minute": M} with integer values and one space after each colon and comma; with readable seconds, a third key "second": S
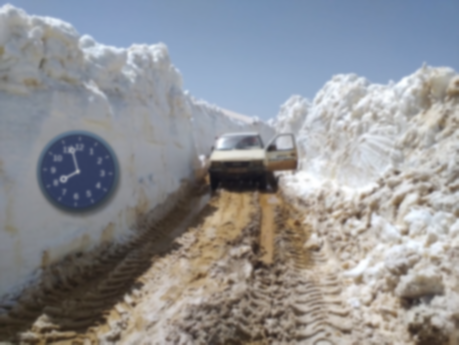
{"hour": 7, "minute": 57}
